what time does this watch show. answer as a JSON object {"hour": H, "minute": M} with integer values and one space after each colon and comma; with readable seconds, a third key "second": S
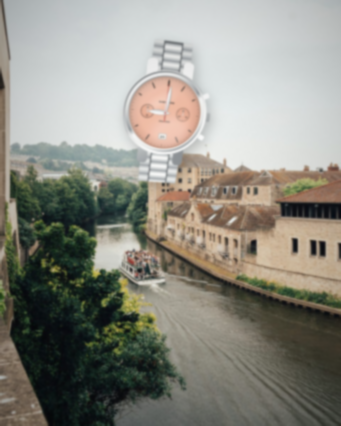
{"hour": 9, "minute": 1}
